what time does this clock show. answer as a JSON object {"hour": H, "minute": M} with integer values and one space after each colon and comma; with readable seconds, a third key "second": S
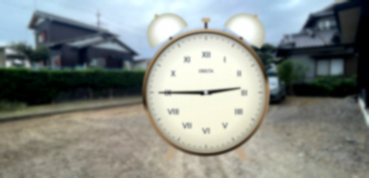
{"hour": 2, "minute": 45}
